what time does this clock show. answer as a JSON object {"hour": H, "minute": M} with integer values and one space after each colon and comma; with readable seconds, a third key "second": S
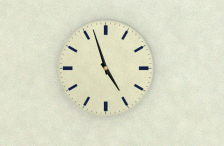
{"hour": 4, "minute": 57}
